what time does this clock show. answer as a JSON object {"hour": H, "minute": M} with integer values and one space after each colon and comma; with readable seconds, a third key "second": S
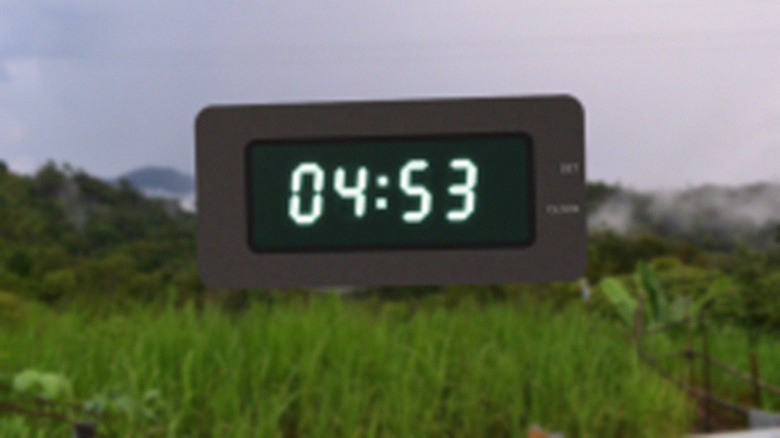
{"hour": 4, "minute": 53}
